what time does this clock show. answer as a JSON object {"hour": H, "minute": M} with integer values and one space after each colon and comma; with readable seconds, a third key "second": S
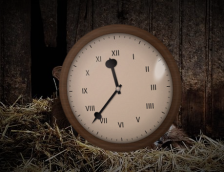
{"hour": 11, "minute": 37}
